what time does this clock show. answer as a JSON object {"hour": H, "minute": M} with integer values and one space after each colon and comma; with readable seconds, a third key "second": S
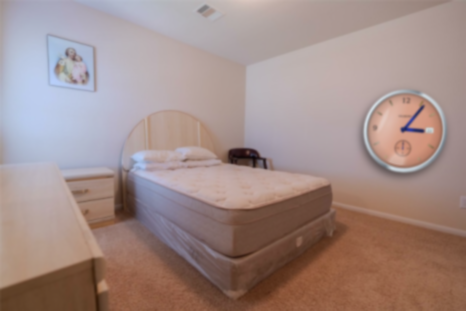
{"hour": 3, "minute": 6}
